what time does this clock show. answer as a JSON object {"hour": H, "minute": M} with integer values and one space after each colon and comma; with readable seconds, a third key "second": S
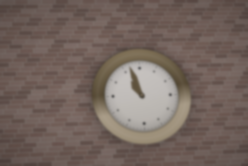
{"hour": 10, "minute": 57}
